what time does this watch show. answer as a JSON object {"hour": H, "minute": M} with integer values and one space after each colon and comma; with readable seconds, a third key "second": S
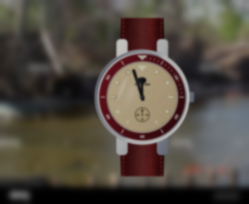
{"hour": 11, "minute": 57}
